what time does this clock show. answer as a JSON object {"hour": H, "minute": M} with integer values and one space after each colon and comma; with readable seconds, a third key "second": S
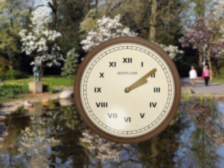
{"hour": 2, "minute": 9}
